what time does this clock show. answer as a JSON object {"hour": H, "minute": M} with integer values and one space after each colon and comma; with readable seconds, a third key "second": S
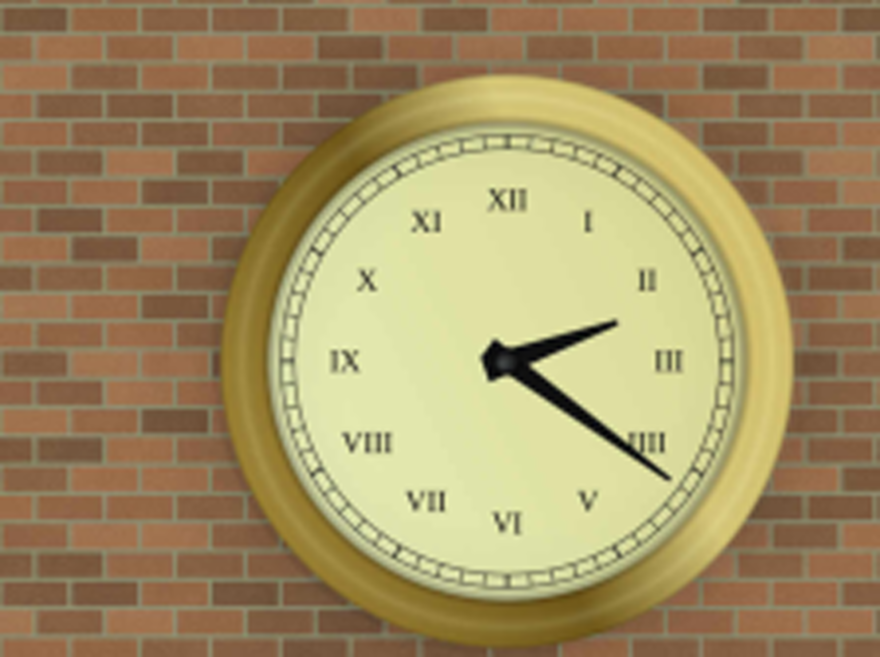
{"hour": 2, "minute": 21}
